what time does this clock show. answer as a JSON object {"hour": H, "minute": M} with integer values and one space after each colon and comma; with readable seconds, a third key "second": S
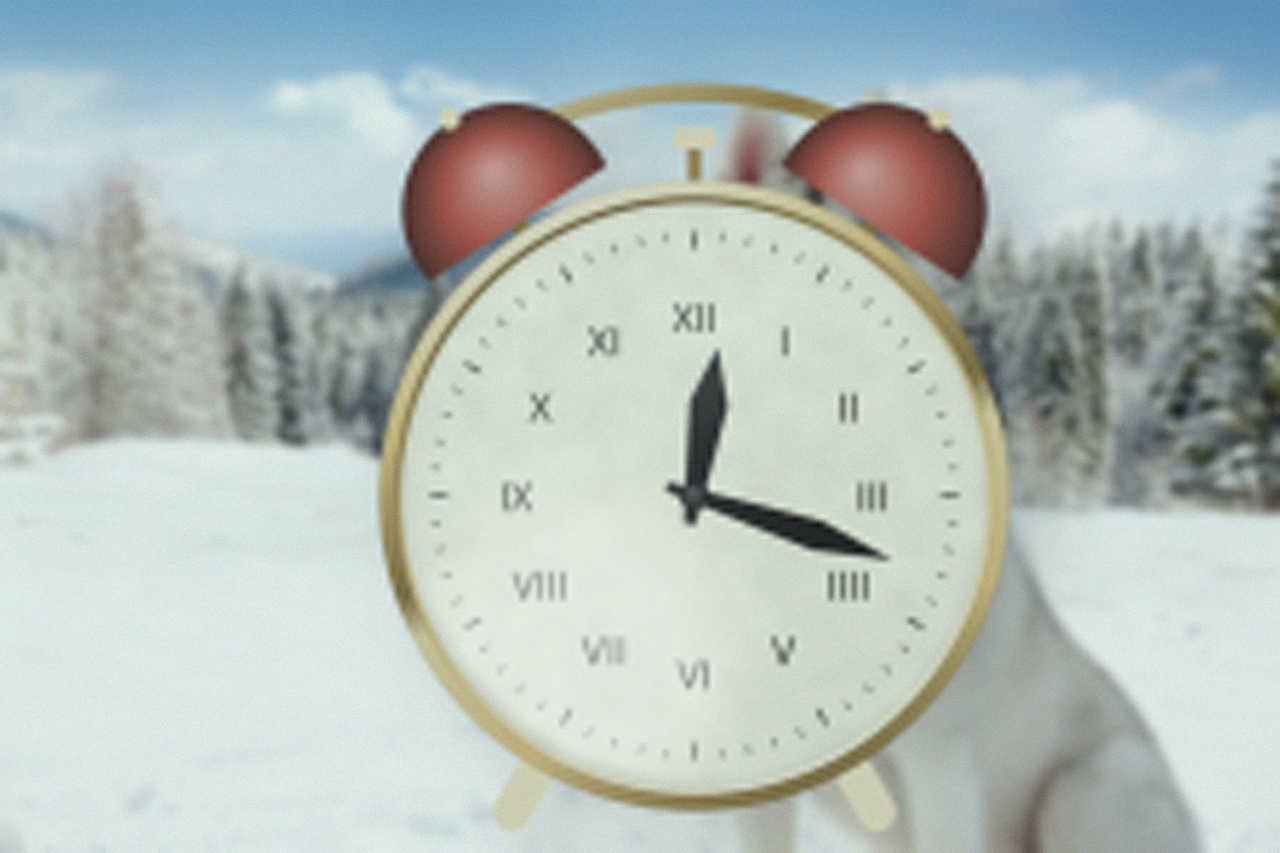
{"hour": 12, "minute": 18}
